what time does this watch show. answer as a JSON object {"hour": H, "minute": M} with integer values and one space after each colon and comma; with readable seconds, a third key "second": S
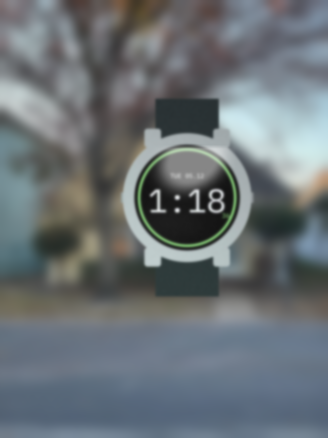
{"hour": 1, "minute": 18}
